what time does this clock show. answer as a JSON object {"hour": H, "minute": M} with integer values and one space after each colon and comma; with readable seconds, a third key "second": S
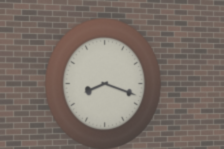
{"hour": 8, "minute": 18}
